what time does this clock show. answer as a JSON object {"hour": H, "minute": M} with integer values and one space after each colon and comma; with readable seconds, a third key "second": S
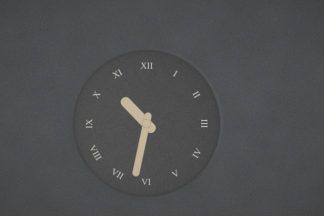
{"hour": 10, "minute": 32}
